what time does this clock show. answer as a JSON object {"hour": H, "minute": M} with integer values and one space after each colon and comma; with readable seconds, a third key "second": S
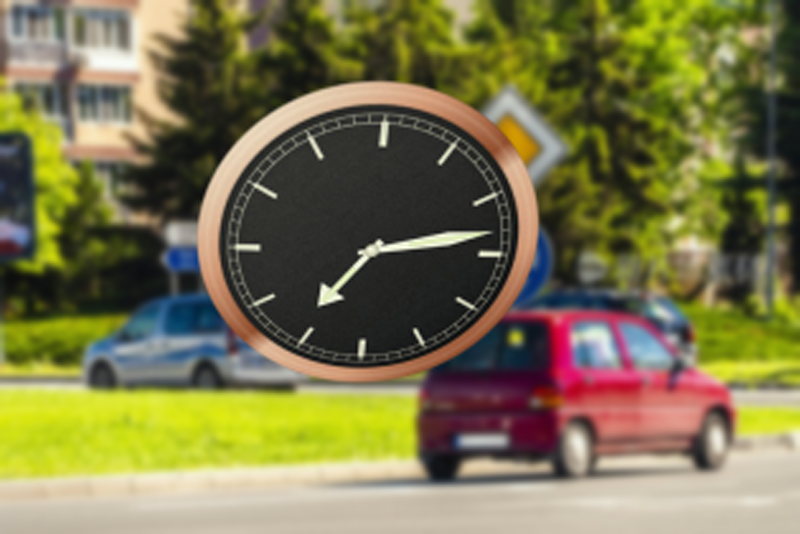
{"hour": 7, "minute": 13}
